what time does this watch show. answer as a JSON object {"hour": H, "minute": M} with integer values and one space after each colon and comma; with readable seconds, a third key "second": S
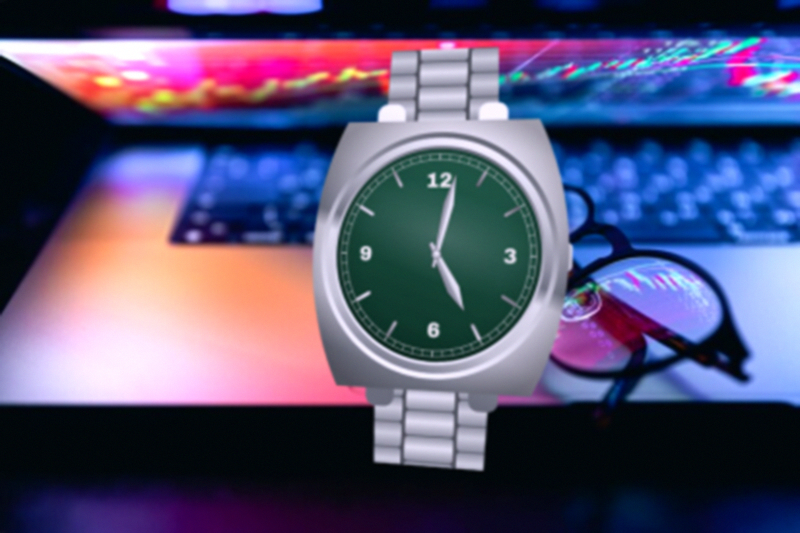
{"hour": 5, "minute": 2}
